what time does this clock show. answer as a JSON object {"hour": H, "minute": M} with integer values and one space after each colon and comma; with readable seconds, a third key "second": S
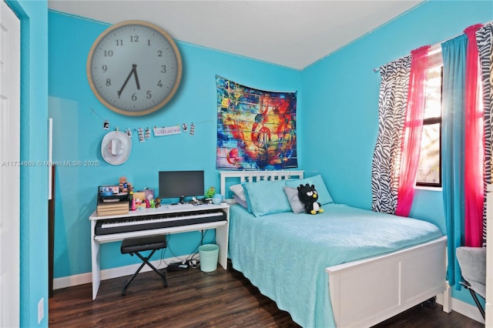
{"hour": 5, "minute": 35}
